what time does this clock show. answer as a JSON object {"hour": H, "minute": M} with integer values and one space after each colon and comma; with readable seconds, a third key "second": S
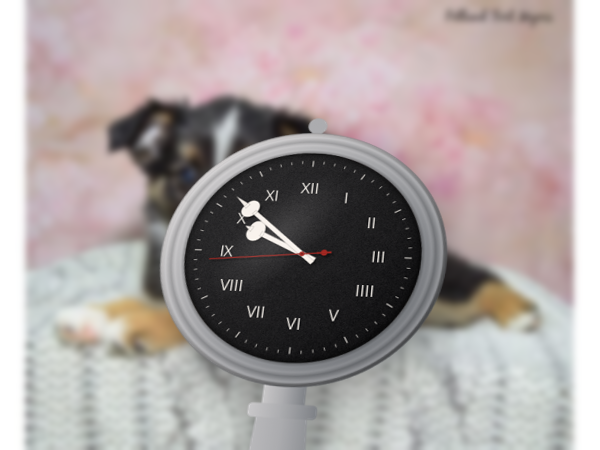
{"hour": 9, "minute": 51, "second": 44}
